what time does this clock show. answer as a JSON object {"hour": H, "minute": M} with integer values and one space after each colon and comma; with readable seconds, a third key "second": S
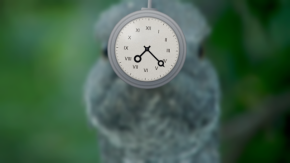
{"hour": 7, "minute": 22}
